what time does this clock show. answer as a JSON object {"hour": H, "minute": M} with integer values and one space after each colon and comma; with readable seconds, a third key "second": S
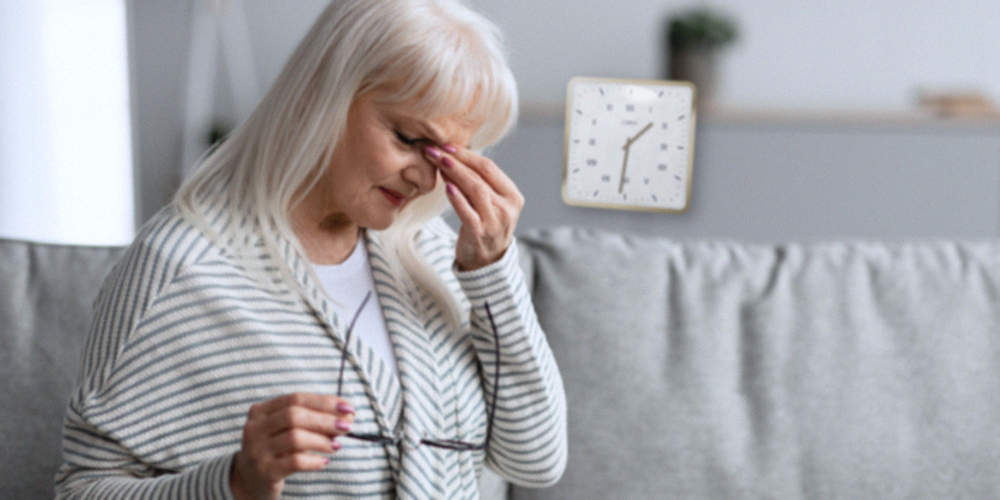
{"hour": 1, "minute": 31}
